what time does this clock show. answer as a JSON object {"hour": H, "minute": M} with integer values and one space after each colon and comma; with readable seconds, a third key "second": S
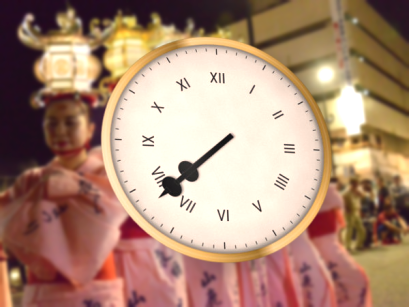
{"hour": 7, "minute": 38}
